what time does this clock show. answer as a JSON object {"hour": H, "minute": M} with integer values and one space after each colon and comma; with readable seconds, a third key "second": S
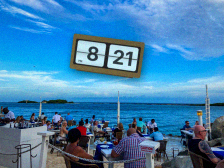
{"hour": 8, "minute": 21}
